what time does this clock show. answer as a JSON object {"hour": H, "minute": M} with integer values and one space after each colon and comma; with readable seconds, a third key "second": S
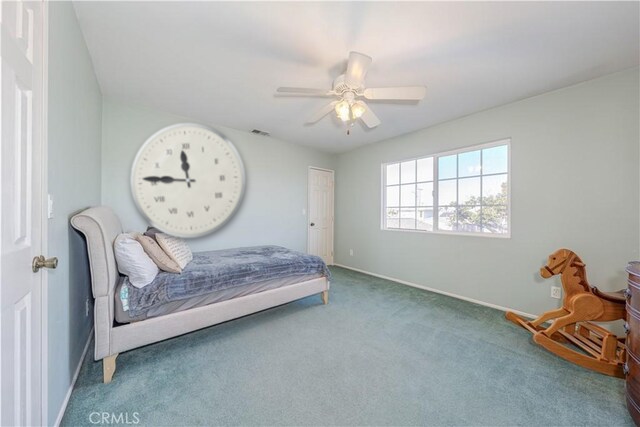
{"hour": 11, "minute": 46}
